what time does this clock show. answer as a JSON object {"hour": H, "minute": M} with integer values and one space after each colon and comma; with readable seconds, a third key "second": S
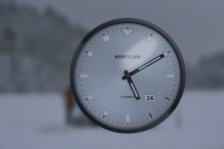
{"hour": 5, "minute": 10}
